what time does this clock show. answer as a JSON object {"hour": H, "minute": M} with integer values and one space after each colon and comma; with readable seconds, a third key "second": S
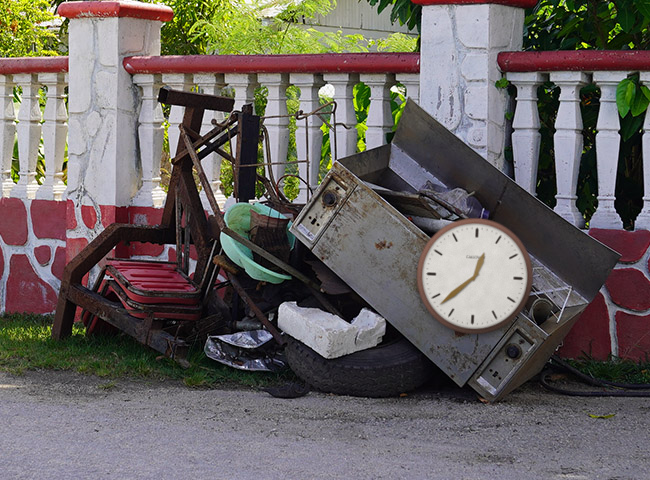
{"hour": 12, "minute": 38}
